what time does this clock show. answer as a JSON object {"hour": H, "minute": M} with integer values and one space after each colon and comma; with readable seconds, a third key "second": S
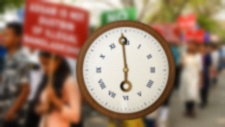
{"hour": 5, "minute": 59}
